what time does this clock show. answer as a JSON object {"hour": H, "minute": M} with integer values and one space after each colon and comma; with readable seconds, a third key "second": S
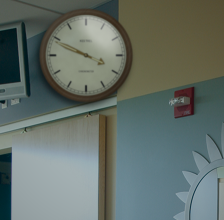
{"hour": 3, "minute": 49}
